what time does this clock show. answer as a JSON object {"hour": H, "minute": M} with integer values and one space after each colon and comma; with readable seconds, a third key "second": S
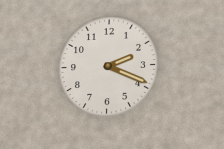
{"hour": 2, "minute": 19}
